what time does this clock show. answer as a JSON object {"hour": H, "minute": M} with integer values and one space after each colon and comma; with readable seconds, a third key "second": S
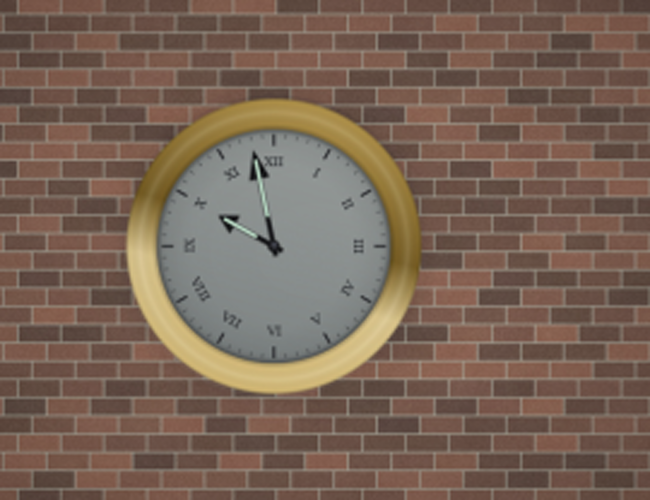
{"hour": 9, "minute": 58}
